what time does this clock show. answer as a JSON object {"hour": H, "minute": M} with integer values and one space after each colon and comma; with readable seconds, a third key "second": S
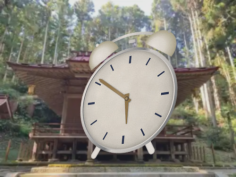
{"hour": 5, "minute": 51}
